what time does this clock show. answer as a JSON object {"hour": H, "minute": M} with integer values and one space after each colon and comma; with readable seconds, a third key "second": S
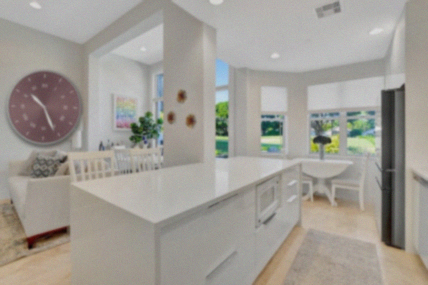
{"hour": 10, "minute": 26}
